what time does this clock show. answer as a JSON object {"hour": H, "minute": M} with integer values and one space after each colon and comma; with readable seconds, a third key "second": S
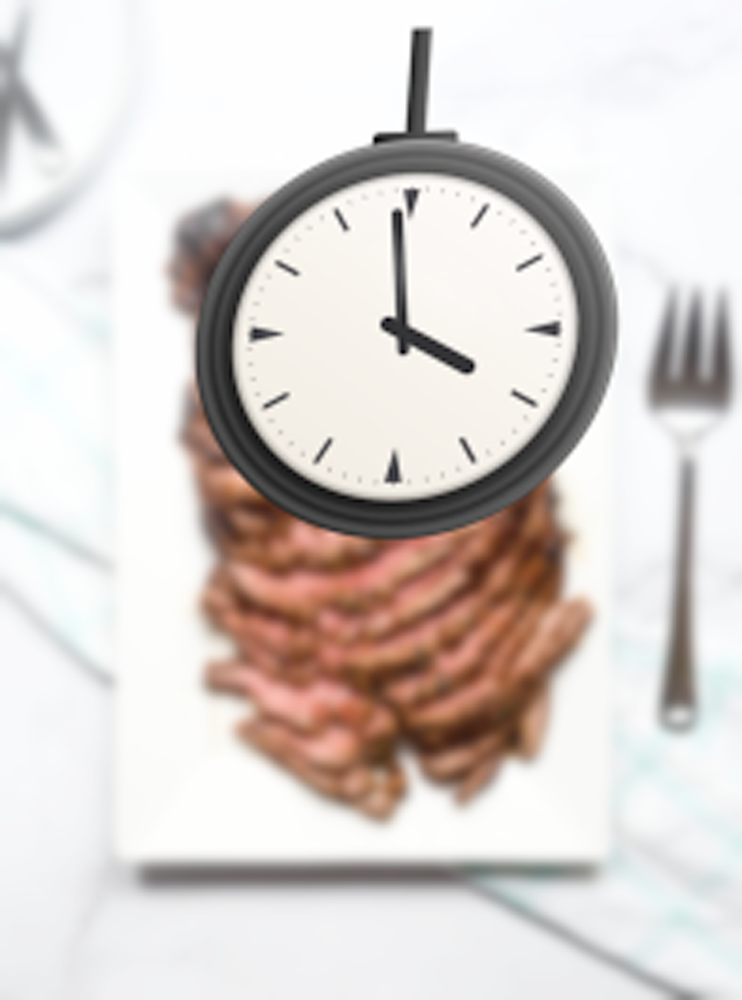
{"hour": 3, "minute": 59}
